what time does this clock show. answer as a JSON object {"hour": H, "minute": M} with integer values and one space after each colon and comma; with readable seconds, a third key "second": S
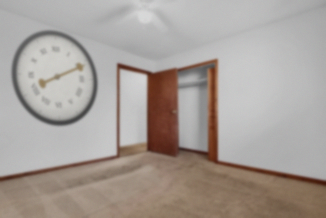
{"hour": 8, "minute": 11}
